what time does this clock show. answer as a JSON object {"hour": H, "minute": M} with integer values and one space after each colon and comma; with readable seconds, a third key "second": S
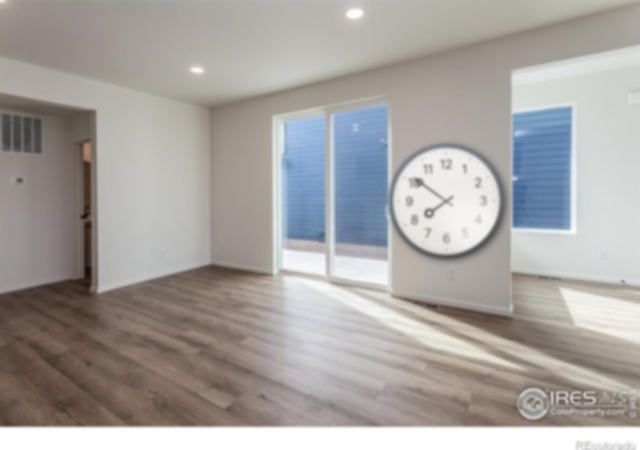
{"hour": 7, "minute": 51}
